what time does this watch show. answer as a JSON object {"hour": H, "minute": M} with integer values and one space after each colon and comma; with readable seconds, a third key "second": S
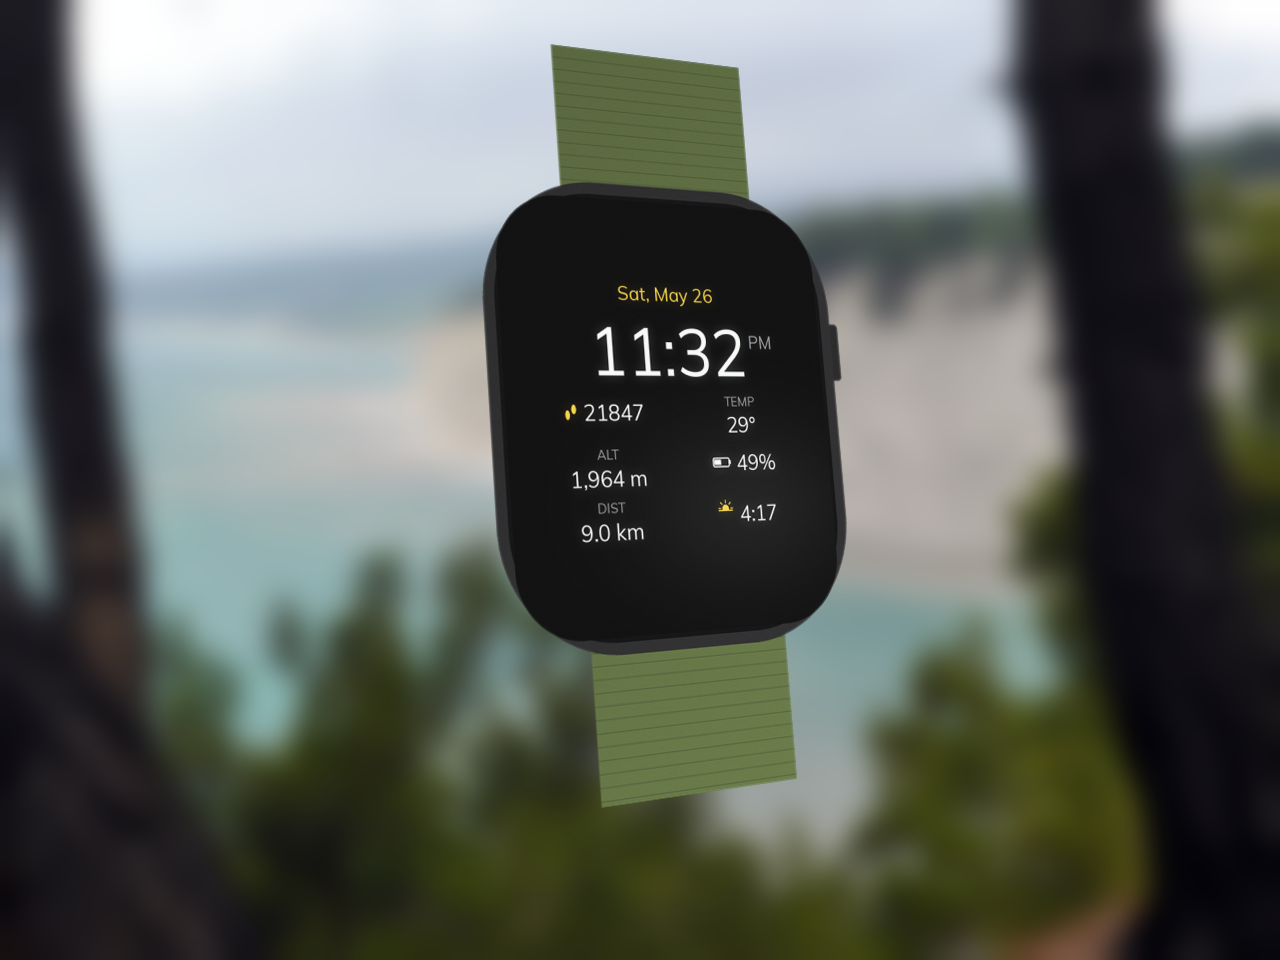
{"hour": 11, "minute": 32}
